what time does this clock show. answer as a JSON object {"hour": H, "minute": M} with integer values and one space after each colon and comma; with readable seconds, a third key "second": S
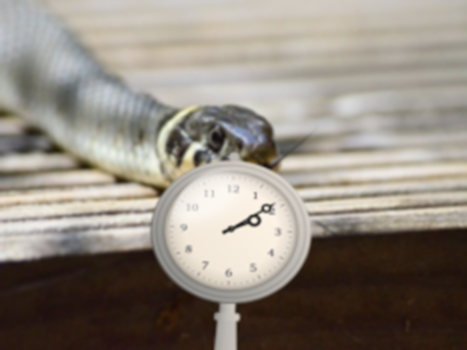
{"hour": 2, "minute": 9}
